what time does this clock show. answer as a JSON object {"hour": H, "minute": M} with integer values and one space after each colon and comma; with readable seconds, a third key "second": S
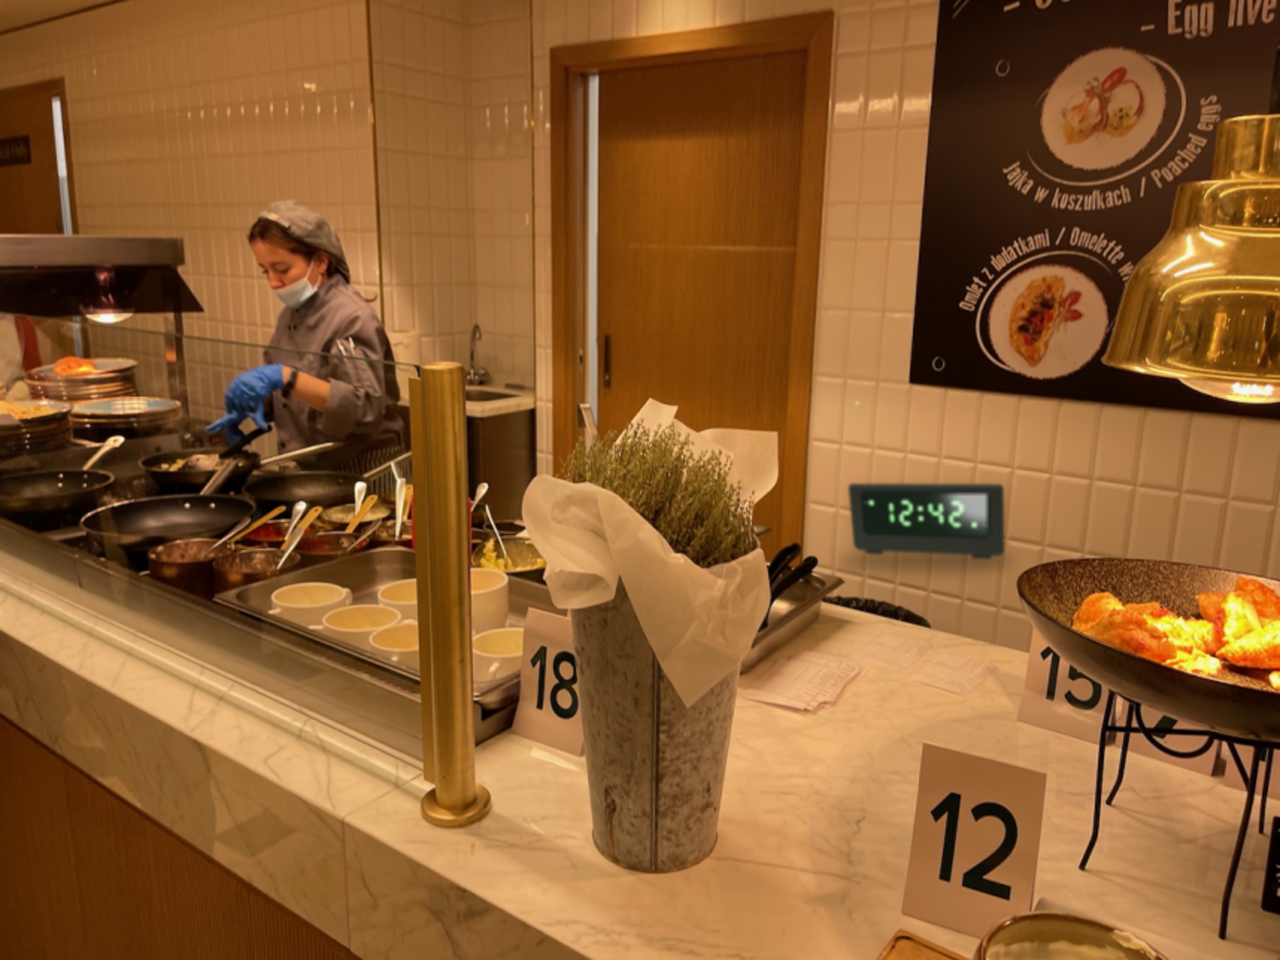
{"hour": 12, "minute": 42}
